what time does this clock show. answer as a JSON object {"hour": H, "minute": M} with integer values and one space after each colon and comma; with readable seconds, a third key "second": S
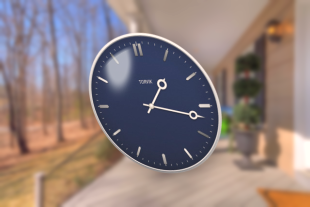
{"hour": 1, "minute": 17}
